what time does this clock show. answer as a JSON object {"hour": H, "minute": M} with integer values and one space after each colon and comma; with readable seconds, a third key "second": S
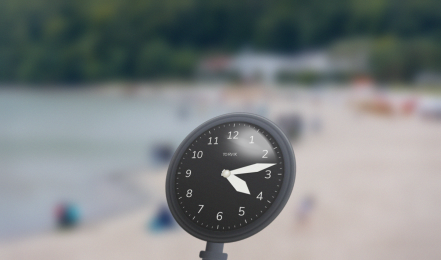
{"hour": 4, "minute": 13}
